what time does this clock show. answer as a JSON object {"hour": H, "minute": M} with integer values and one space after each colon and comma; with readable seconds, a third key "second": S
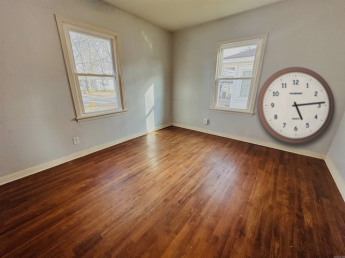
{"hour": 5, "minute": 14}
